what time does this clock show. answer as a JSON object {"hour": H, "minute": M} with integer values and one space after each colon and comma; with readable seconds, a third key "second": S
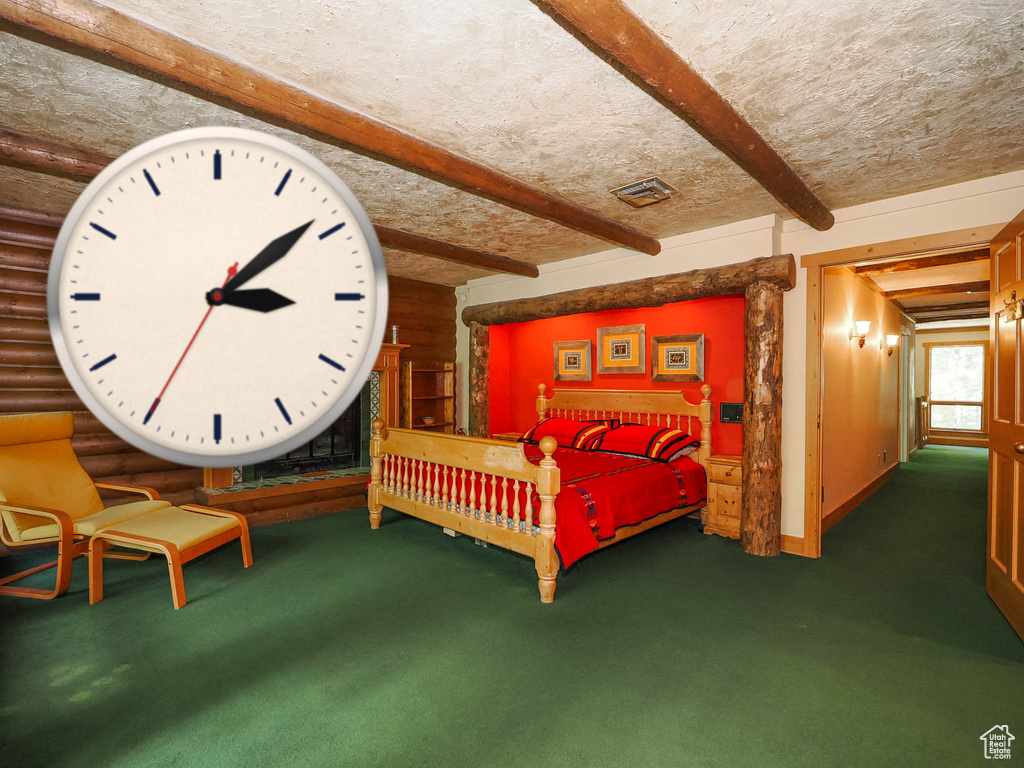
{"hour": 3, "minute": 8, "second": 35}
